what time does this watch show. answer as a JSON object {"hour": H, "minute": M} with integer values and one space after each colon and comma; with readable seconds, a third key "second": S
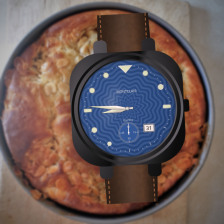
{"hour": 8, "minute": 46}
